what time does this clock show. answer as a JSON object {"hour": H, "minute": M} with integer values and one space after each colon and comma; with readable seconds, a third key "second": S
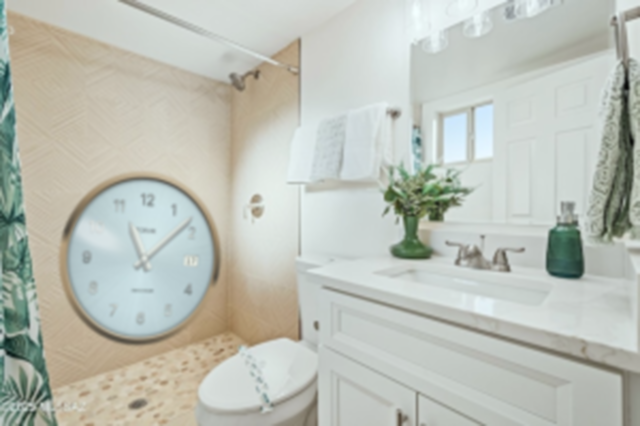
{"hour": 11, "minute": 8}
